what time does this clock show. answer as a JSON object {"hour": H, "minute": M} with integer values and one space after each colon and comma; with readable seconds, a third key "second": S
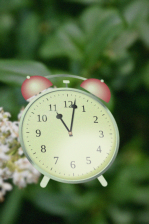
{"hour": 11, "minute": 2}
